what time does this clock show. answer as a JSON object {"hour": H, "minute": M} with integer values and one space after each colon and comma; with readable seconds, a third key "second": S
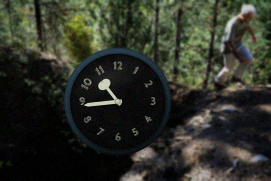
{"hour": 10, "minute": 44}
